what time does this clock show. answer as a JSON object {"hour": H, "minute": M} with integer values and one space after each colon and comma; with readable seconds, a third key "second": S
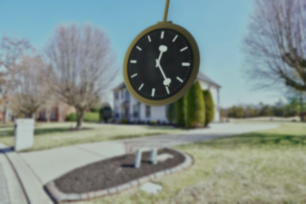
{"hour": 12, "minute": 24}
